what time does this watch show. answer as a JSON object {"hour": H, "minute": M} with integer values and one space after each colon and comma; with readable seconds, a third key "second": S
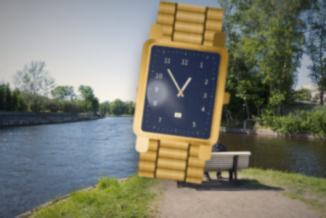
{"hour": 12, "minute": 54}
